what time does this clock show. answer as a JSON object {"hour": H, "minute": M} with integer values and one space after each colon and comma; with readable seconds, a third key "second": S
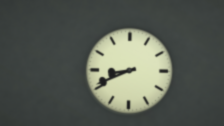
{"hour": 8, "minute": 41}
